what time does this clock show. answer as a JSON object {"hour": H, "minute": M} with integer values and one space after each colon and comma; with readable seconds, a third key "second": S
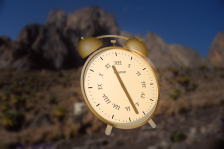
{"hour": 11, "minute": 27}
